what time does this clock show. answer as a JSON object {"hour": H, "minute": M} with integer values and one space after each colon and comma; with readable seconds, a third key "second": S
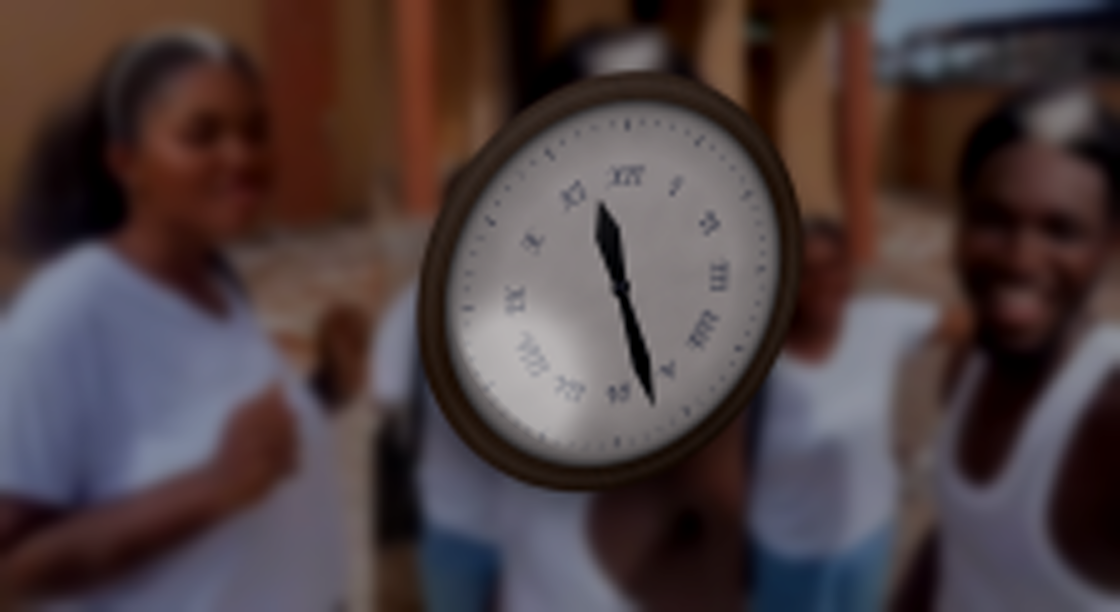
{"hour": 11, "minute": 27}
